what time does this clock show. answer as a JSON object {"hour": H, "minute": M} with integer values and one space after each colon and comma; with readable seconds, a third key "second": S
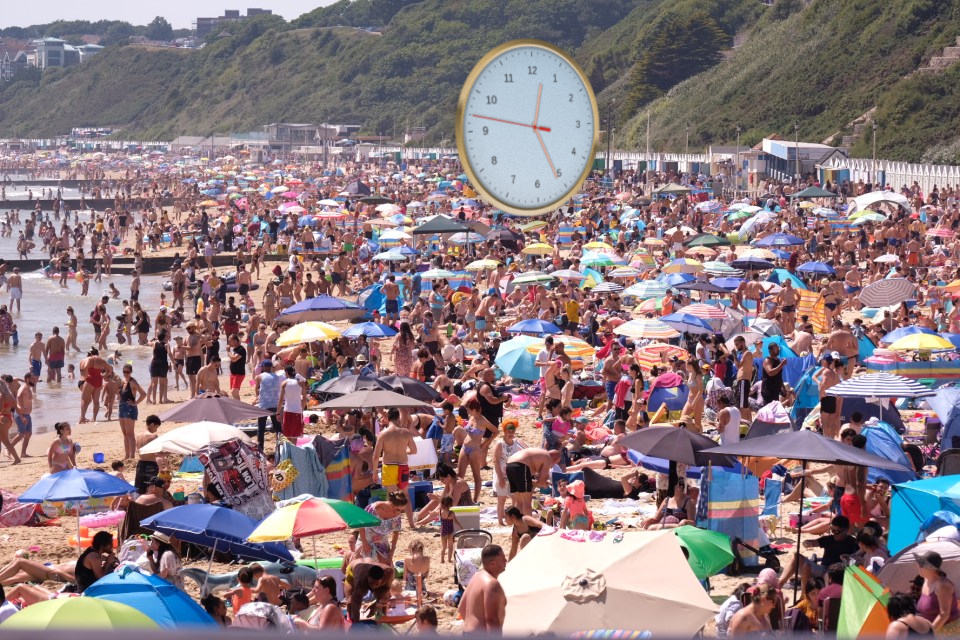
{"hour": 12, "minute": 25, "second": 47}
